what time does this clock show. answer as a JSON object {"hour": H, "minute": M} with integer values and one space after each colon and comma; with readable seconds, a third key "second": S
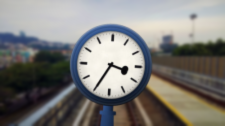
{"hour": 3, "minute": 35}
